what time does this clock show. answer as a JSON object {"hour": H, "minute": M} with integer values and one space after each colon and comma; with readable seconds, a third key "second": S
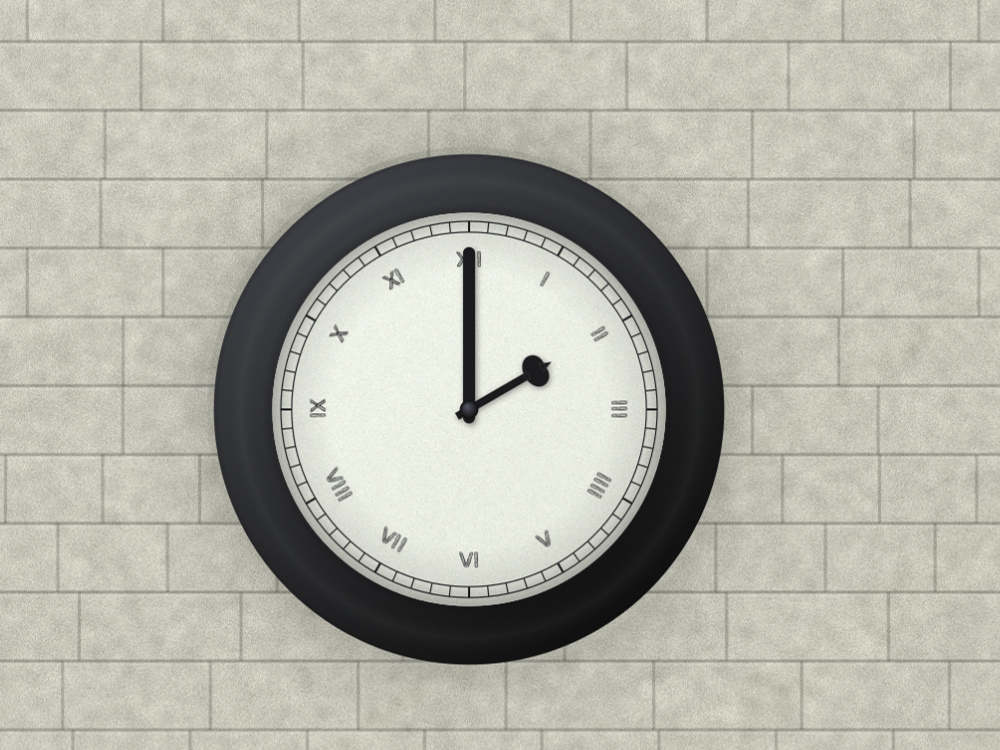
{"hour": 2, "minute": 0}
